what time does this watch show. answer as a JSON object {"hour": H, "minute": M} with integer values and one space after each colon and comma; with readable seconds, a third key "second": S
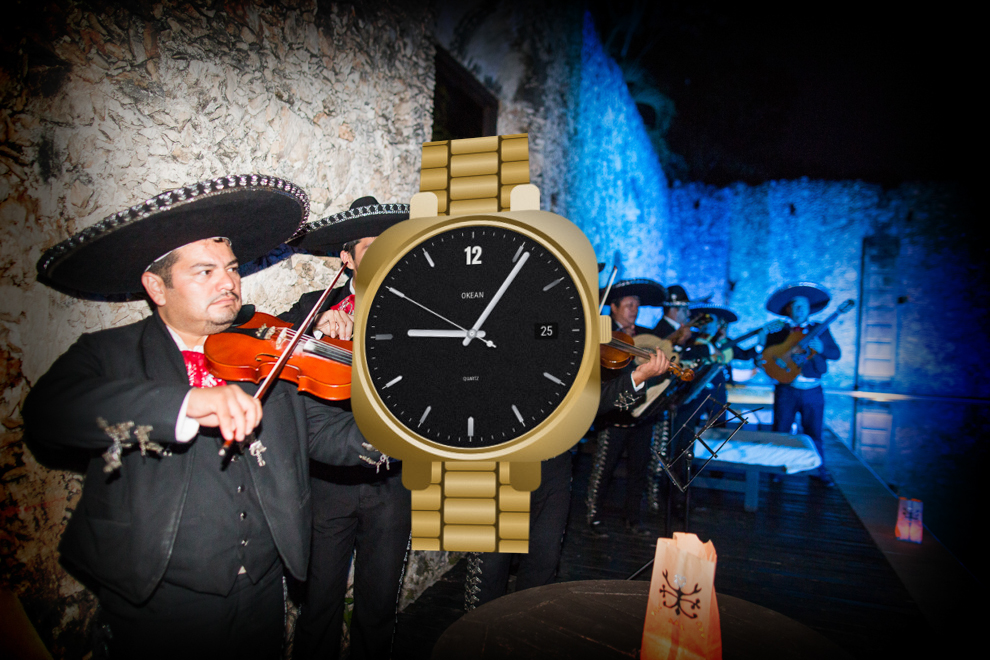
{"hour": 9, "minute": 5, "second": 50}
